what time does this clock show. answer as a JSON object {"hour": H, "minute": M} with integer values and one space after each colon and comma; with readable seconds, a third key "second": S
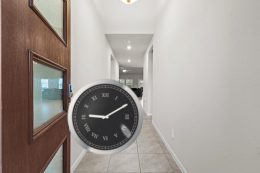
{"hour": 9, "minute": 10}
